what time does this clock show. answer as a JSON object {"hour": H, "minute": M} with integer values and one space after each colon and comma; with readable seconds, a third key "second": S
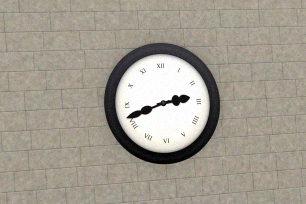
{"hour": 2, "minute": 42}
